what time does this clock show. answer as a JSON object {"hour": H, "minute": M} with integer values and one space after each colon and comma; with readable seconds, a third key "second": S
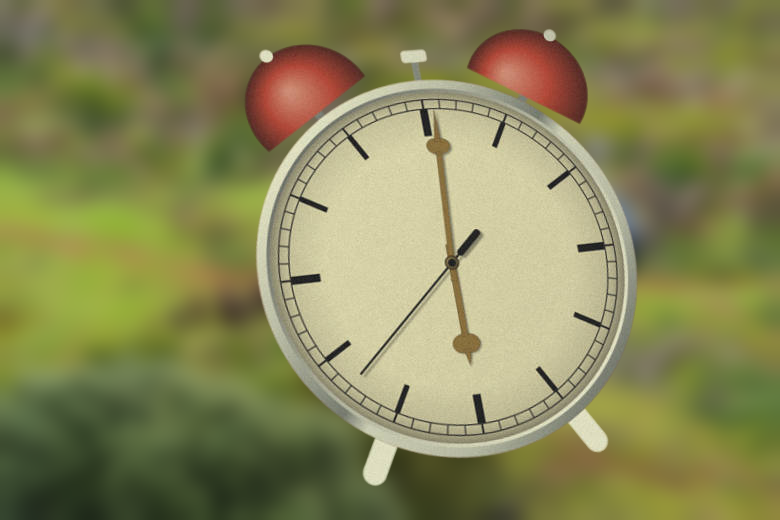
{"hour": 6, "minute": 0, "second": 38}
